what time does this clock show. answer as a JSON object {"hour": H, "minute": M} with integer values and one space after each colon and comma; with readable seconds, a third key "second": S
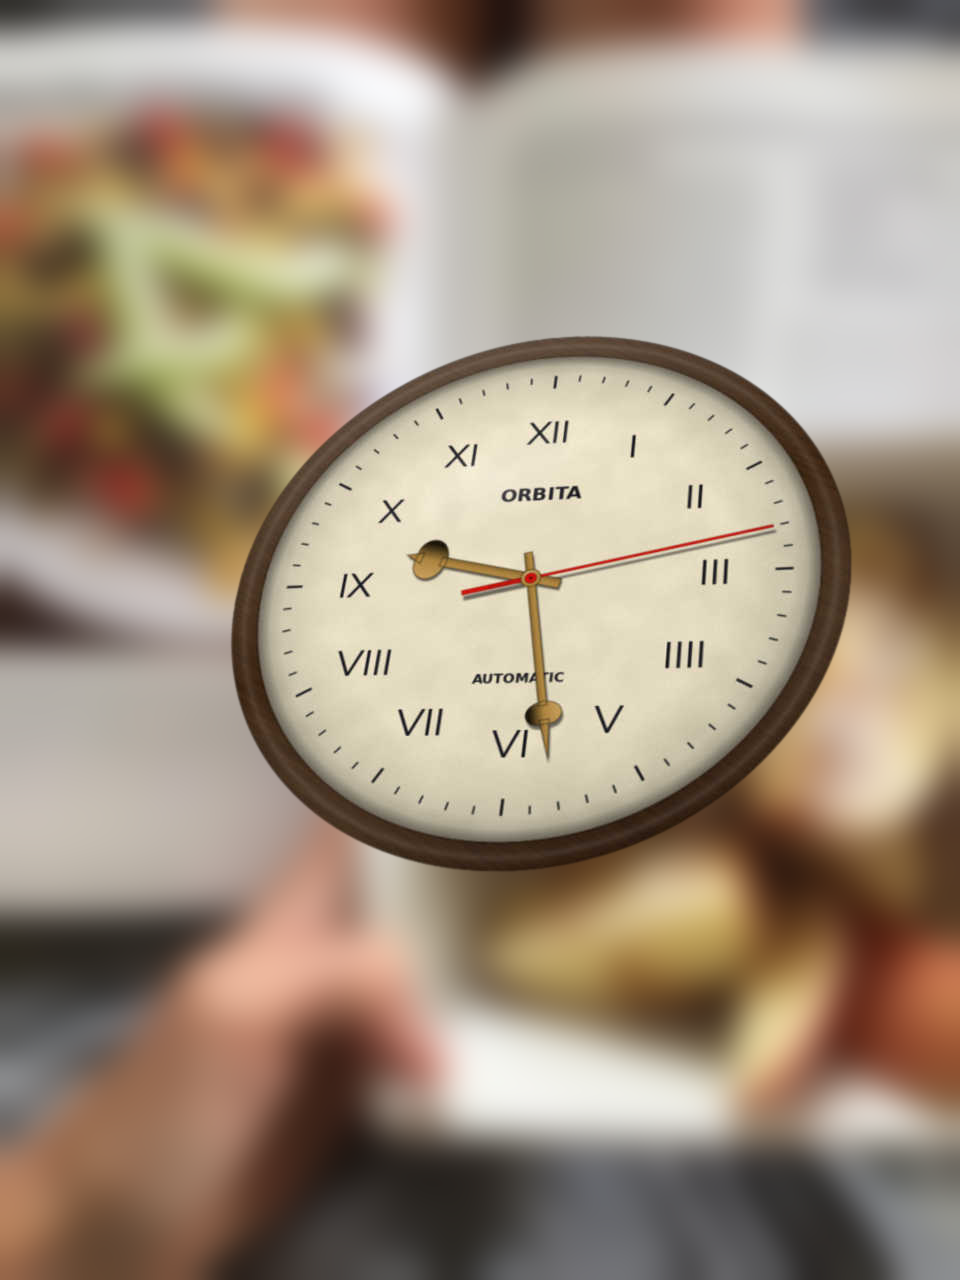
{"hour": 9, "minute": 28, "second": 13}
